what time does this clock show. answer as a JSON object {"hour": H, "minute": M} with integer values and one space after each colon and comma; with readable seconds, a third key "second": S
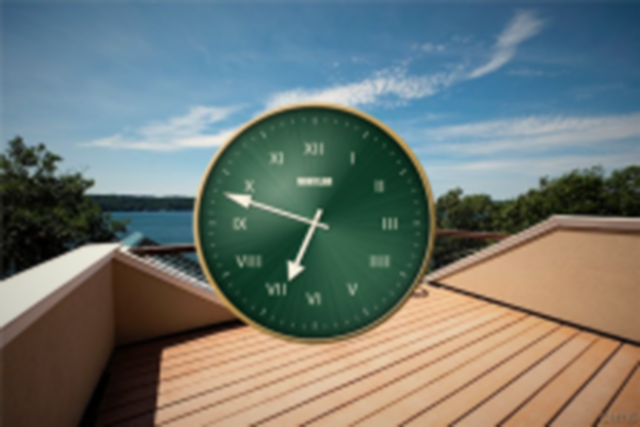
{"hour": 6, "minute": 48}
